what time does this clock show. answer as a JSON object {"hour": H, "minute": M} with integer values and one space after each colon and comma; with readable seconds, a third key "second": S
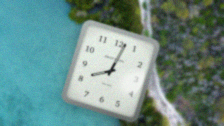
{"hour": 8, "minute": 2}
